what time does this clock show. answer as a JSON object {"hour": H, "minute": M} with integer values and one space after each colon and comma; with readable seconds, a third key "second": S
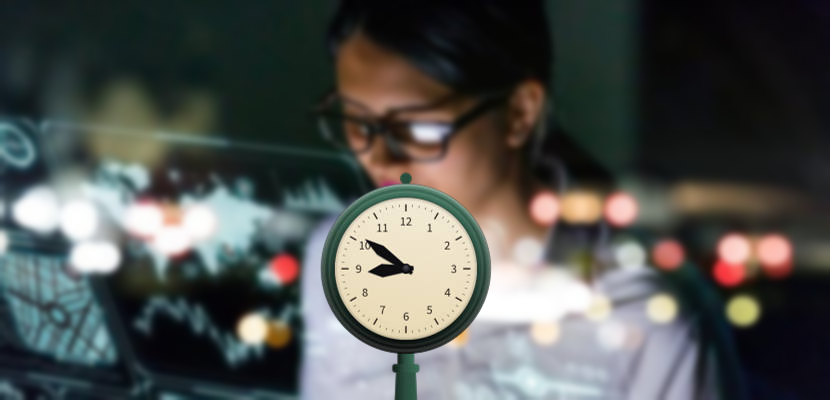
{"hour": 8, "minute": 51}
